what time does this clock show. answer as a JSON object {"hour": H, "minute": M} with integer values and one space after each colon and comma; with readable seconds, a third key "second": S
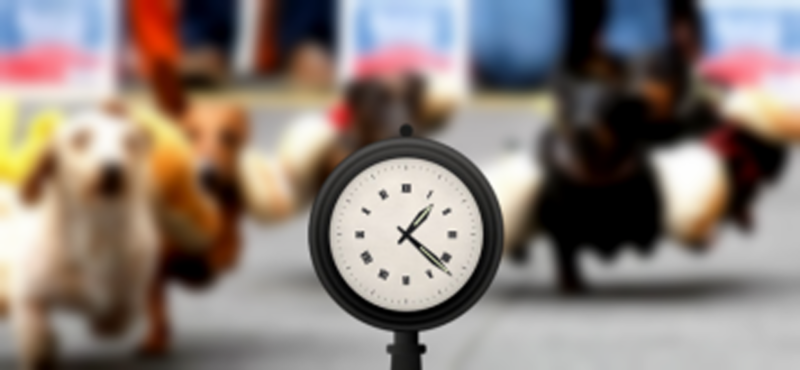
{"hour": 1, "minute": 22}
